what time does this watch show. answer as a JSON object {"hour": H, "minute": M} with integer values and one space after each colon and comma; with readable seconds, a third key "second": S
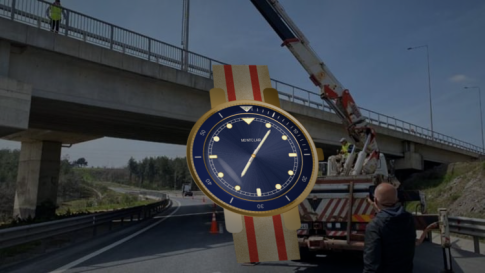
{"hour": 7, "minute": 6}
